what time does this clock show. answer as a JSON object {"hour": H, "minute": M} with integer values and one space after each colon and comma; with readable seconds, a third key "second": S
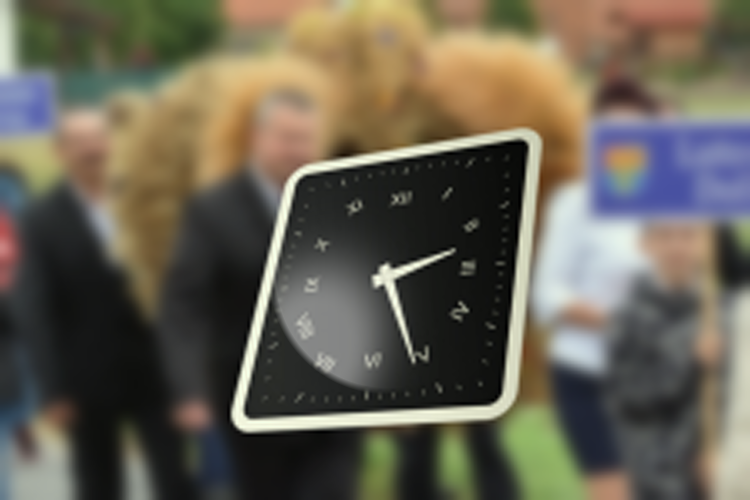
{"hour": 2, "minute": 26}
